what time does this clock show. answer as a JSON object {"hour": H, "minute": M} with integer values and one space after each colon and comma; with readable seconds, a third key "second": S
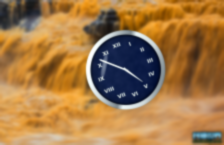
{"hour": 4, "minute": 52}
